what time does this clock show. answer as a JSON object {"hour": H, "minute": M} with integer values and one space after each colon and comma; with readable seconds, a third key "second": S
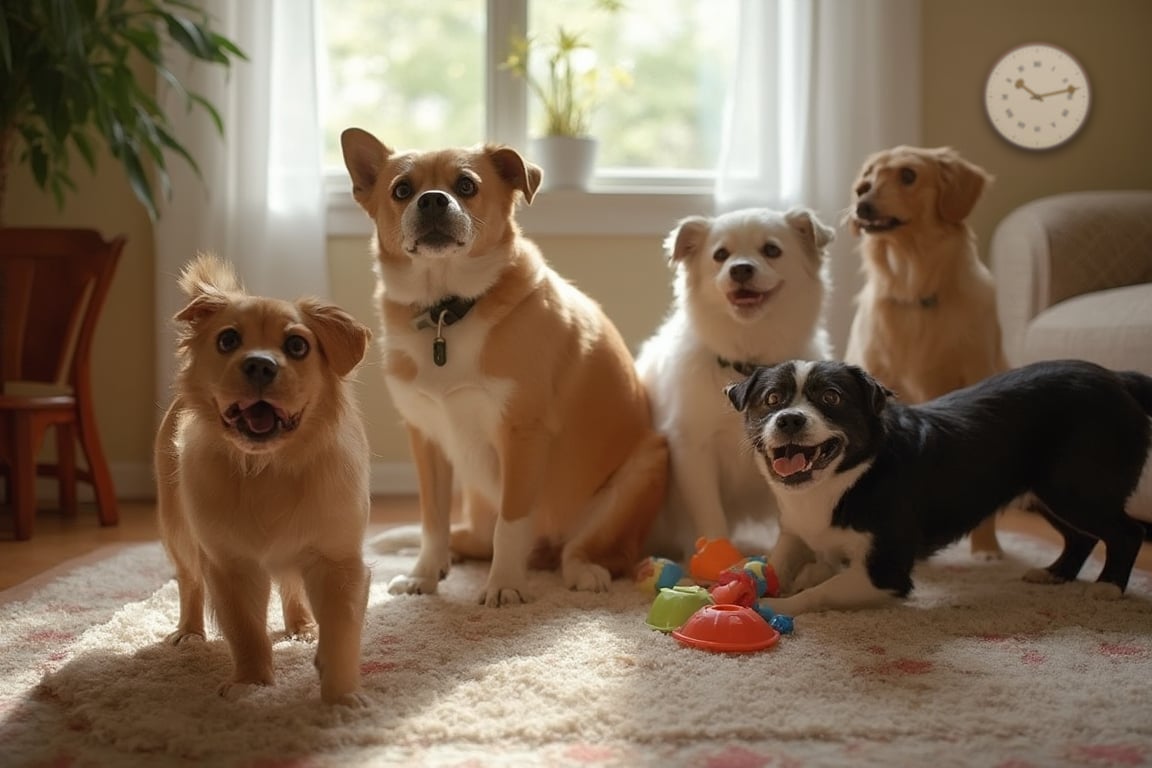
{"hour": 10, "minute": 13}
